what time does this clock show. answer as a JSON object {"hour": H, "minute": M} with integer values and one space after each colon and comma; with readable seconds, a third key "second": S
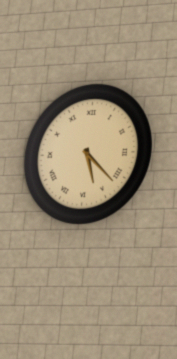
{"hour": 5, "minute": 22}
